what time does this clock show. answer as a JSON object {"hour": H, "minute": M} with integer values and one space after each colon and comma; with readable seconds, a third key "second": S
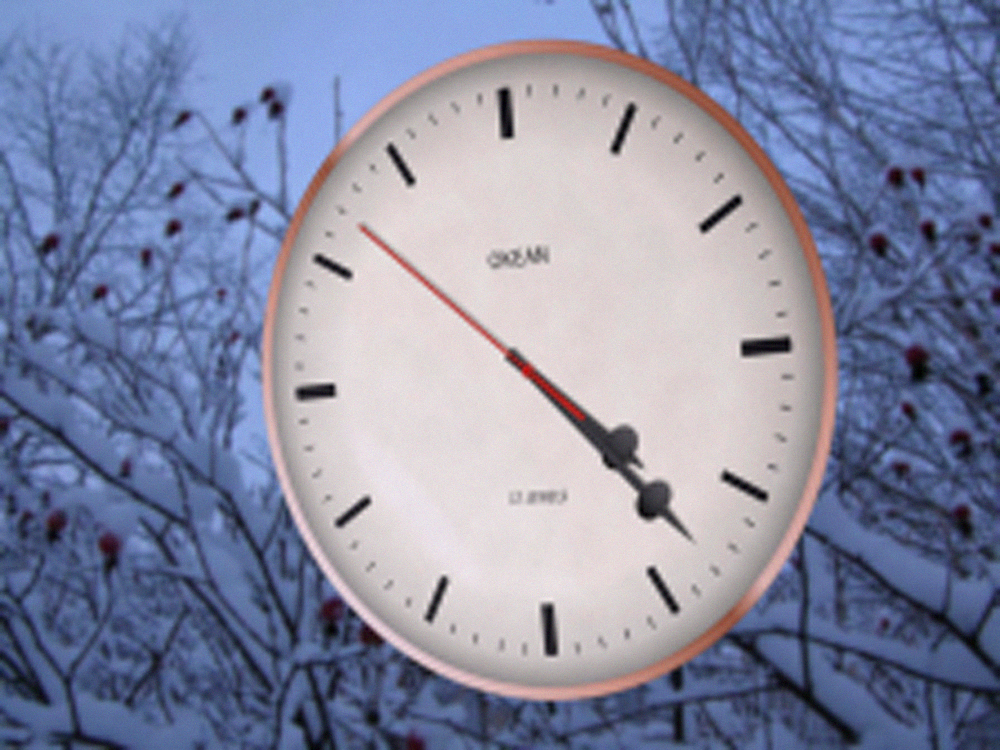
{"hour": 4, "minute": 22, "second": 52}
